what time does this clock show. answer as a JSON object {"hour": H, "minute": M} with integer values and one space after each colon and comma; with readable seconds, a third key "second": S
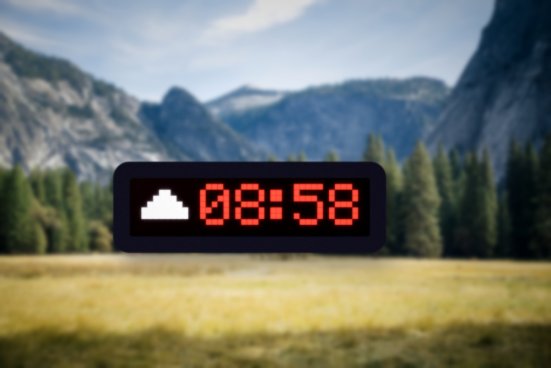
{"hour": 8, "minute": 58}
